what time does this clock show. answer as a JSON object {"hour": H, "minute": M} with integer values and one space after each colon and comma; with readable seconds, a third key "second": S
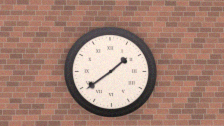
{"hour": 1, "minute": 39}
